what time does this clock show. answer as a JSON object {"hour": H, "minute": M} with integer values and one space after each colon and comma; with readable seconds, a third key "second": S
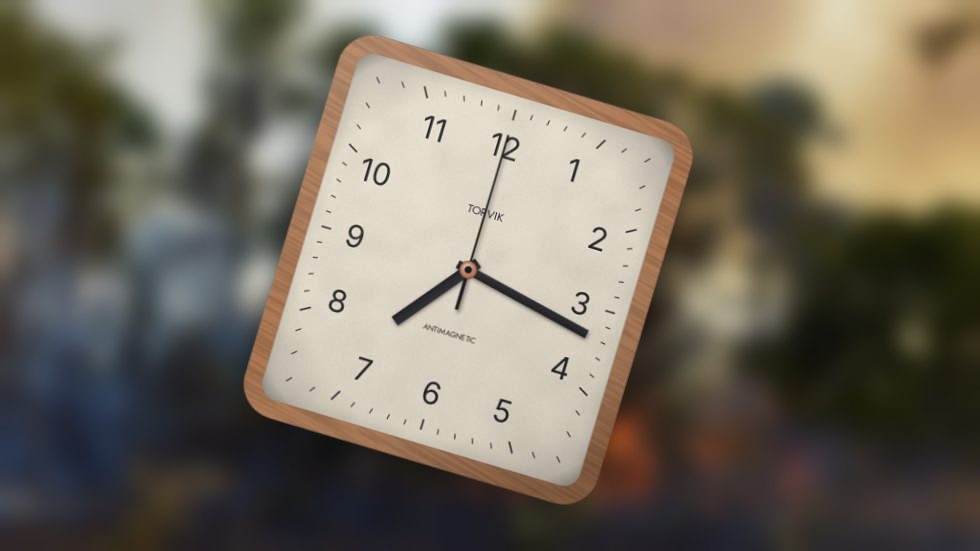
{"hour": 7, "minute": 17, "second": 0}
